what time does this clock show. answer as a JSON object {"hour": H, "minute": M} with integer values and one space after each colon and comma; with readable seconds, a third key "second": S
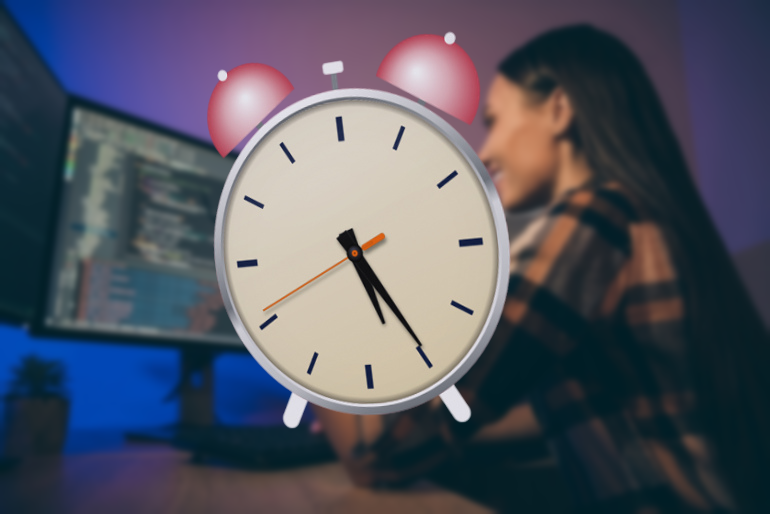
{"hour": 5, "minute": 24, "second": 41}
